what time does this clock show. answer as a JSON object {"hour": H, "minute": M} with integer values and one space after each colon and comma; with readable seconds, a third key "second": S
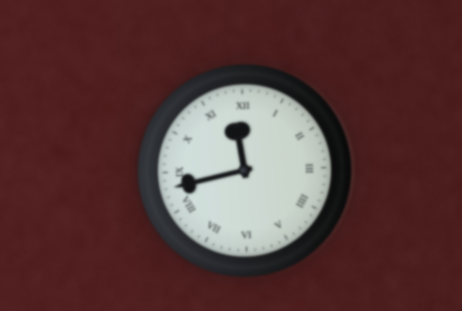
{"hour": 11, "minute": 43}
